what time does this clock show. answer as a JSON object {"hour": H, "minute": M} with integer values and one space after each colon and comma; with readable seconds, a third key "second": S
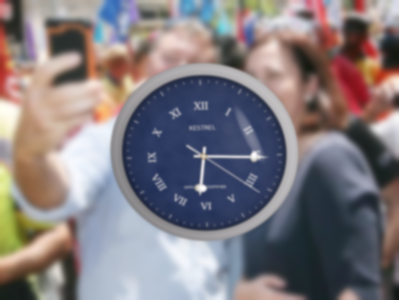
{"hour": 6, "minute": 15, "second": 21}
